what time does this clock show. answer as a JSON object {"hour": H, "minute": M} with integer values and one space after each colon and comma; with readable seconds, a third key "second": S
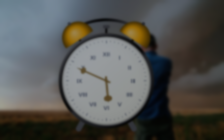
{"hour": 5, "minute": 49}
